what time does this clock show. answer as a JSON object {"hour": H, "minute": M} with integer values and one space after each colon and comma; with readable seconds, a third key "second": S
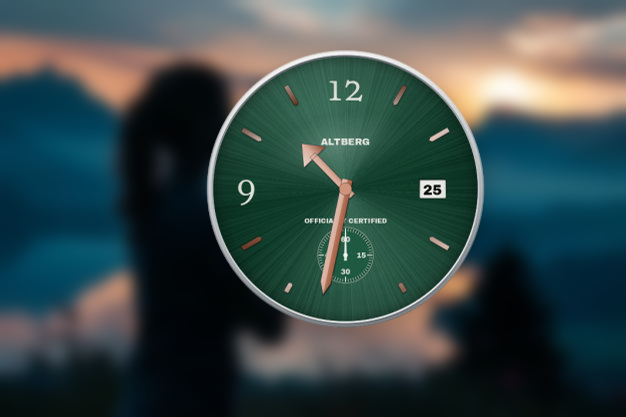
{"hour": 10, "minute": 32}
